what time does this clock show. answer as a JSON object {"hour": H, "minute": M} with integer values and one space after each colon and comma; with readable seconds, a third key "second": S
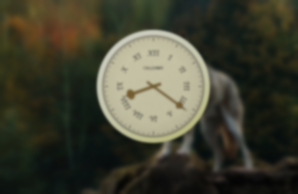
{"hour": 8, "minute": 21}
